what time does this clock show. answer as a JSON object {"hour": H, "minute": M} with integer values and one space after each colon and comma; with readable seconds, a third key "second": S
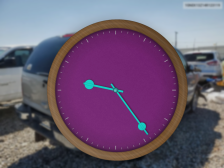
{"hour": 9, "minute": 24}
